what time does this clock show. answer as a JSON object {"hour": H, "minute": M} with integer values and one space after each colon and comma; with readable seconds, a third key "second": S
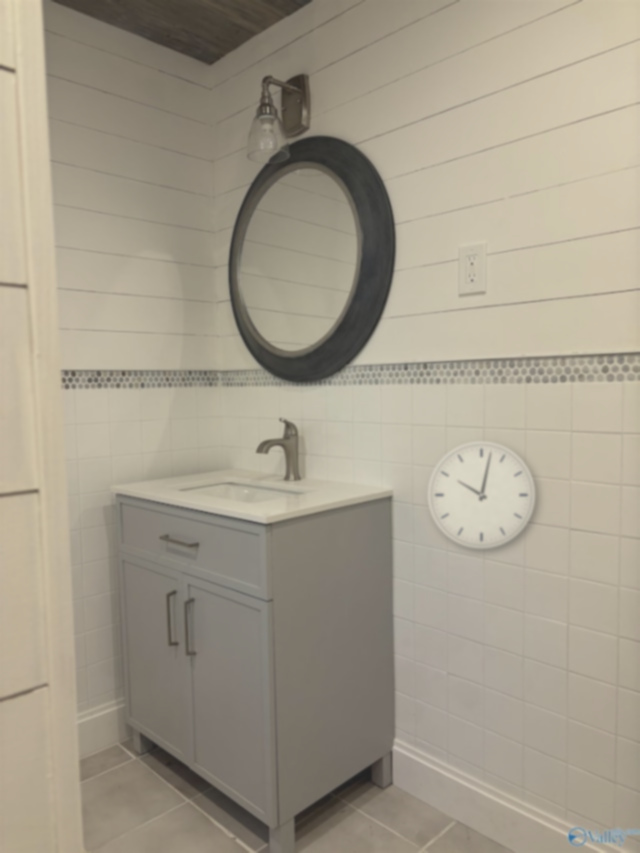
{"hour": 10, "minute": 2}
